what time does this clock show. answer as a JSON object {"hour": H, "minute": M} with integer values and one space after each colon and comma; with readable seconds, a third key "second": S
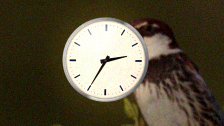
{"hour": 2, "minute": 35}
